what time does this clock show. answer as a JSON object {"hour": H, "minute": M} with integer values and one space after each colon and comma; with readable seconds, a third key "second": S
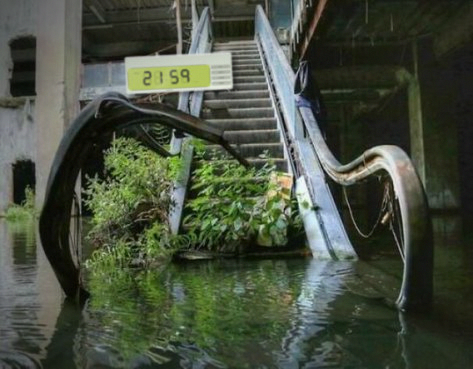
{"hour": 21, "minute": 59}
